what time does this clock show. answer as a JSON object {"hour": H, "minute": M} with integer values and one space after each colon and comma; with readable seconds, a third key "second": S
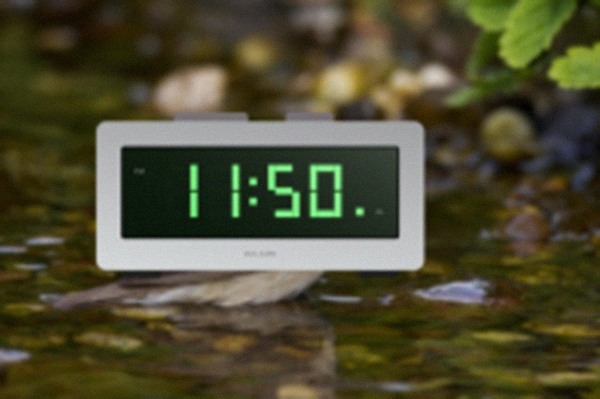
{"hour": 11, "minute": 50}
